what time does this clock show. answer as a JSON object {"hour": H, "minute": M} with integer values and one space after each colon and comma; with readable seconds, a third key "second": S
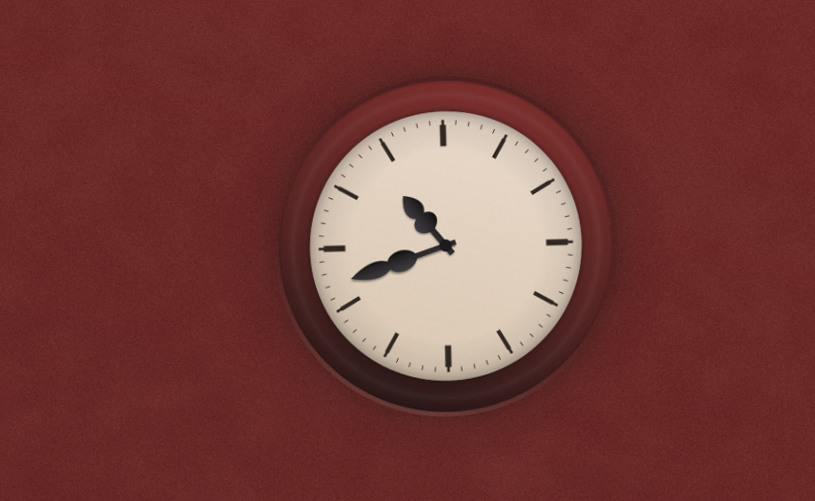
{"hour": 10, "minute": 42}
